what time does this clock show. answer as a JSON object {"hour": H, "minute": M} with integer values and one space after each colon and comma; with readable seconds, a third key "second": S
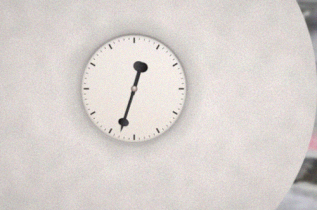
{"hour": 12, "minute": 33}
